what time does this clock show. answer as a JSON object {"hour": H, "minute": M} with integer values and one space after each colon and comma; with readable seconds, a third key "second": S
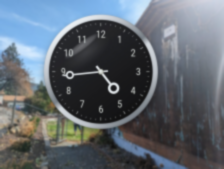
{"hour": 4, "minute": 44}
